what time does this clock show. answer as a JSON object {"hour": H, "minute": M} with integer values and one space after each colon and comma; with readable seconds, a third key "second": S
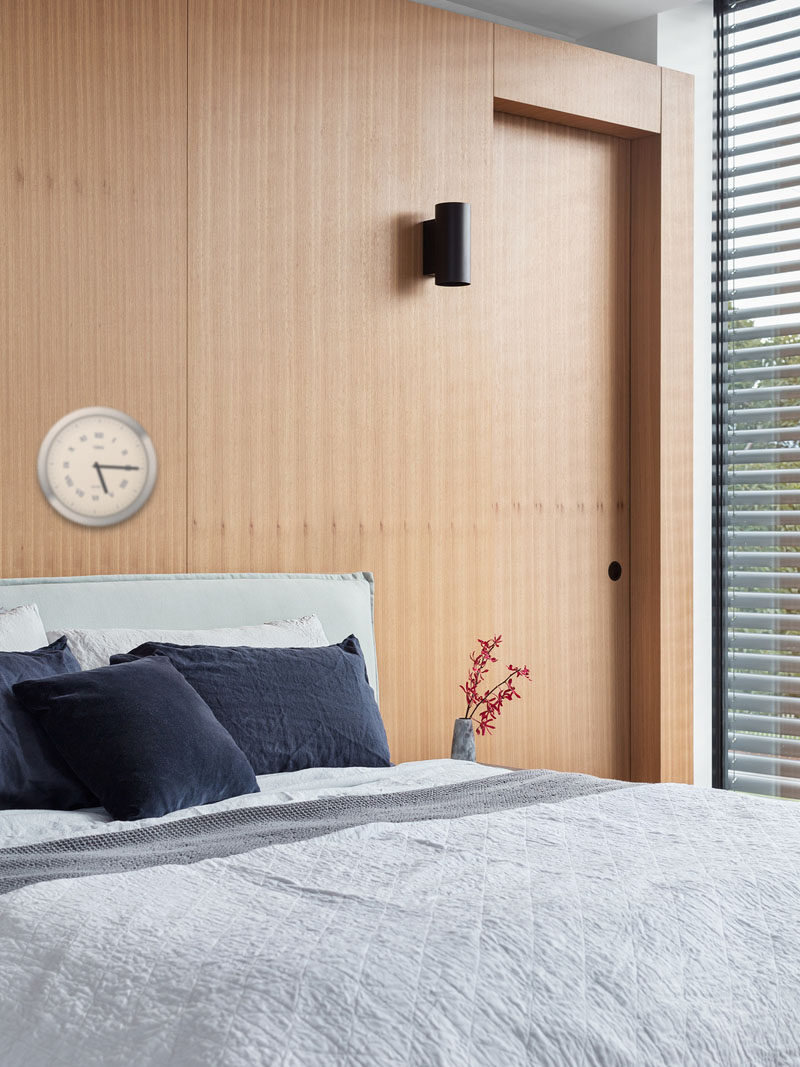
{"hour": 5, "minute": 15}
